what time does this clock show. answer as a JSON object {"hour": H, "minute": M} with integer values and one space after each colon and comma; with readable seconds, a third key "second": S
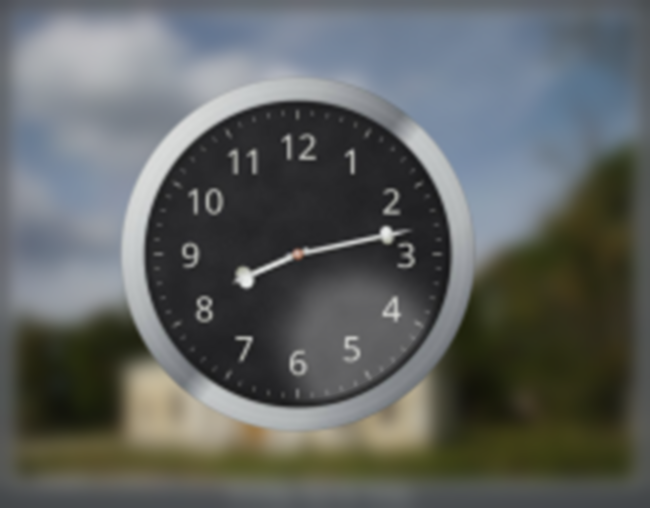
{"hour": 8, "minute": 13}
